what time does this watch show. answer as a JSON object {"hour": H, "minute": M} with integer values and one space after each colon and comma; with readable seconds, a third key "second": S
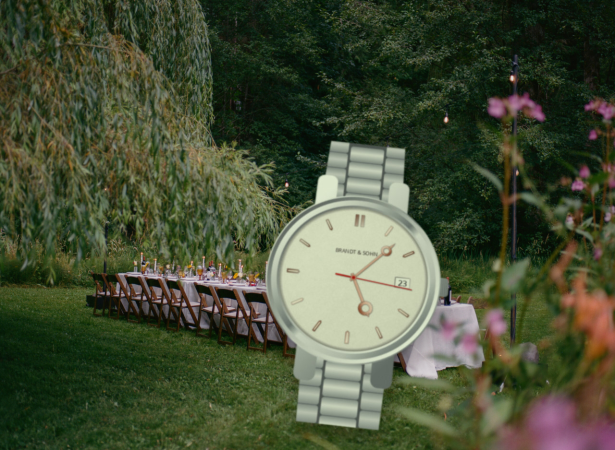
{"hour": 5, "minute": 7, "second": 16}
